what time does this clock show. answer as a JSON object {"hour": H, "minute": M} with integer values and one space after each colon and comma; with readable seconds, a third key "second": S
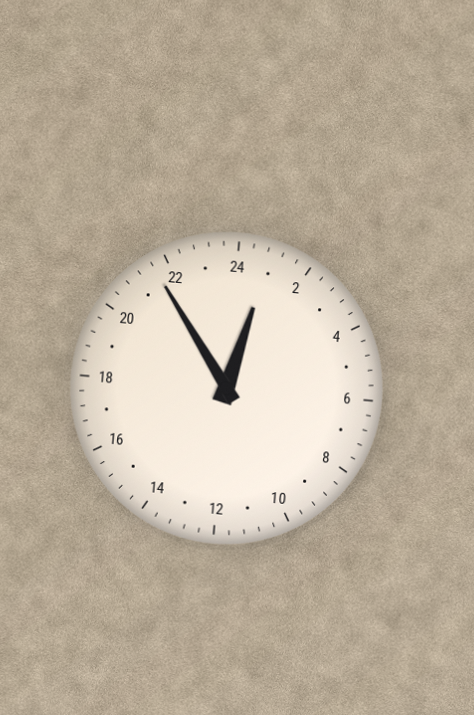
{"hour": 0, "minute": 54}
